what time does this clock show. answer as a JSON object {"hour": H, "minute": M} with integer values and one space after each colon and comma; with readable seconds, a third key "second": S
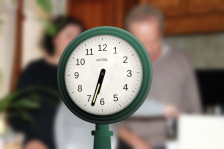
{"hour": 6, "minute": 33}
